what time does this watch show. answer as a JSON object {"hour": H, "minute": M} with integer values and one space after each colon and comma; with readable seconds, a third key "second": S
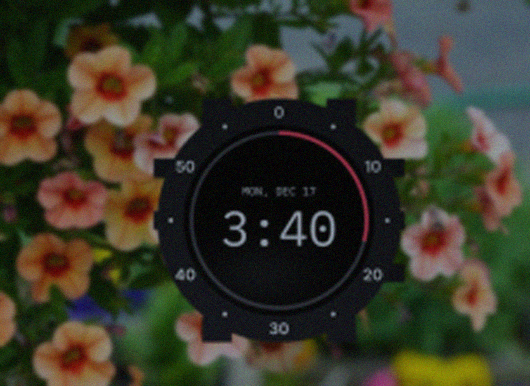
{"hour": 3, "minute": 40}
